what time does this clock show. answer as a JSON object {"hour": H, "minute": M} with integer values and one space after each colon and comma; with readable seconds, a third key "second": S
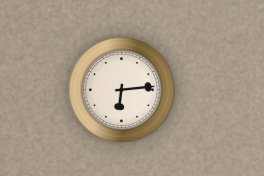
{"hour": 6, "minute": 14}
